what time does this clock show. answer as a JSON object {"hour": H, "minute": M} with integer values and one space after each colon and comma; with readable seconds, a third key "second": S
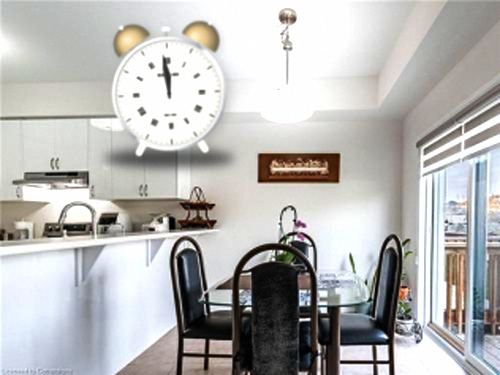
{"hour": 11, "minute": 59}
